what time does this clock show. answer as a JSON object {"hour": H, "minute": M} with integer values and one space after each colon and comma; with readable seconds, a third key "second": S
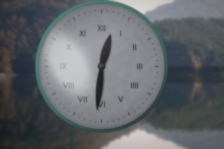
{"hour": 12, "minute": 31}
